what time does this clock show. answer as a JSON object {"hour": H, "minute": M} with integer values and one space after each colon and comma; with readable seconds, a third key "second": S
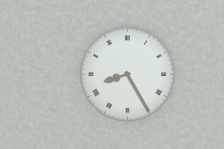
{"hour": 8, "minute": 25}
